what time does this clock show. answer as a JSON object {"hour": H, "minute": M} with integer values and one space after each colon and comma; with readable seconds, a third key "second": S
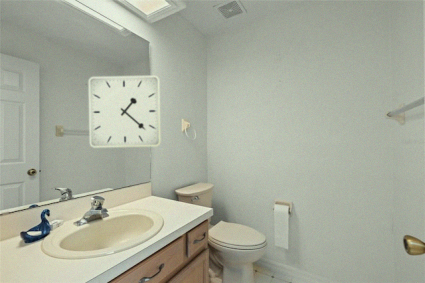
{"hour": 1, "minute": 22}
